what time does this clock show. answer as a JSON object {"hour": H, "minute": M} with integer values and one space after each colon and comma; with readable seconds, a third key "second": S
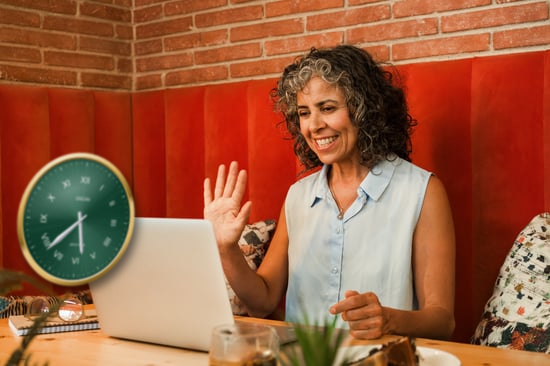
{"hour": 5, "minute": 38}
